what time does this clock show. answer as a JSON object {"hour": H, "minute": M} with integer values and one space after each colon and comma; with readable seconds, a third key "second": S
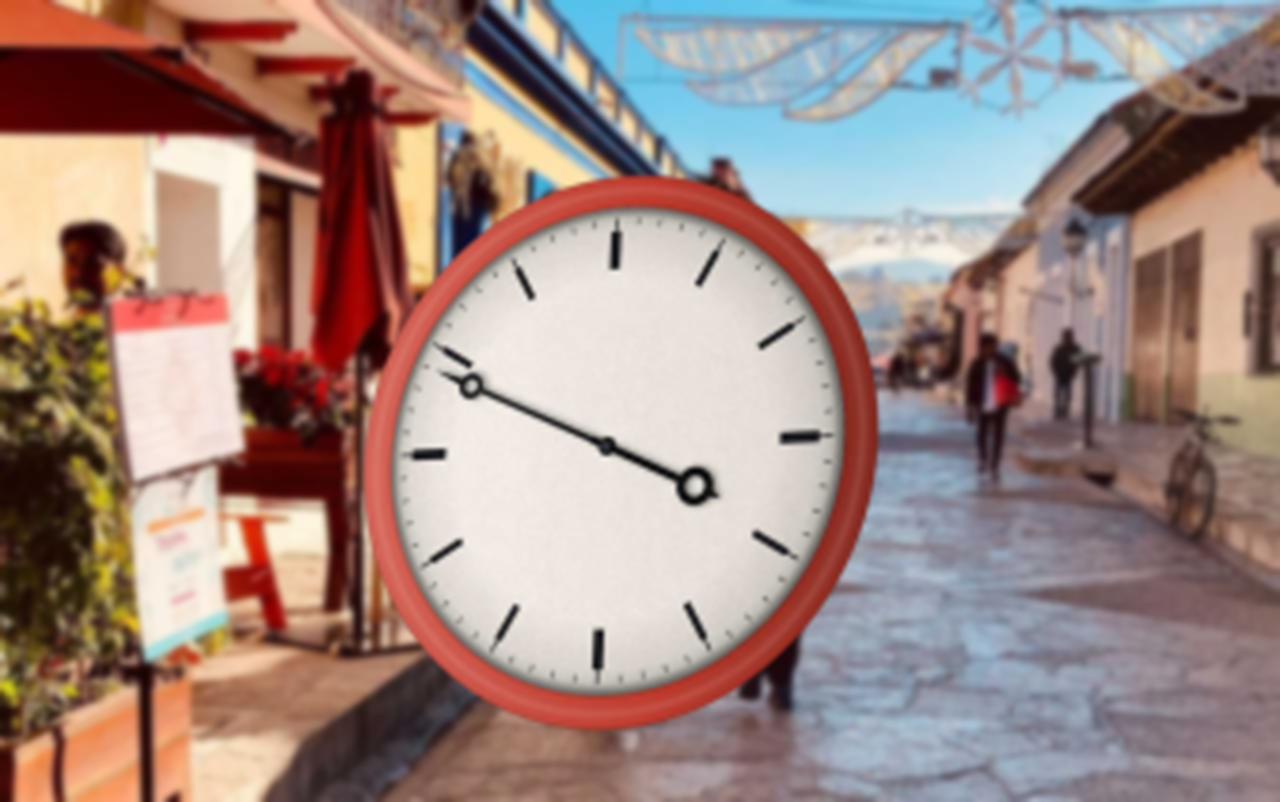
{"hour": 3, "minute": 49}
